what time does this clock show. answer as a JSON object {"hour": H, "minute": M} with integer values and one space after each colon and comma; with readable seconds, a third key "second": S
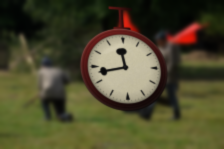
{"hour": 11, "minute": 43}
